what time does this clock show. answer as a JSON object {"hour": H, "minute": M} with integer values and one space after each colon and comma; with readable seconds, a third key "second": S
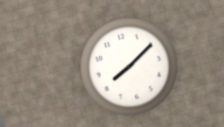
{"hour": 8, "minute": 10}
